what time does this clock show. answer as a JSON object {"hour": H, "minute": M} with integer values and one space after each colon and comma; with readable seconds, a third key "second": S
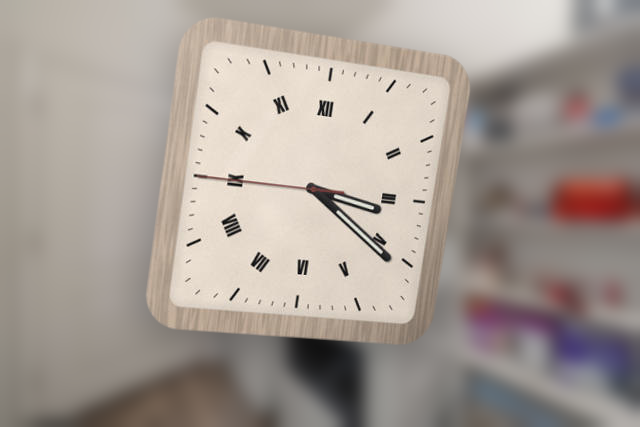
{"hour": 3, "minute": 20, "second": 45}
